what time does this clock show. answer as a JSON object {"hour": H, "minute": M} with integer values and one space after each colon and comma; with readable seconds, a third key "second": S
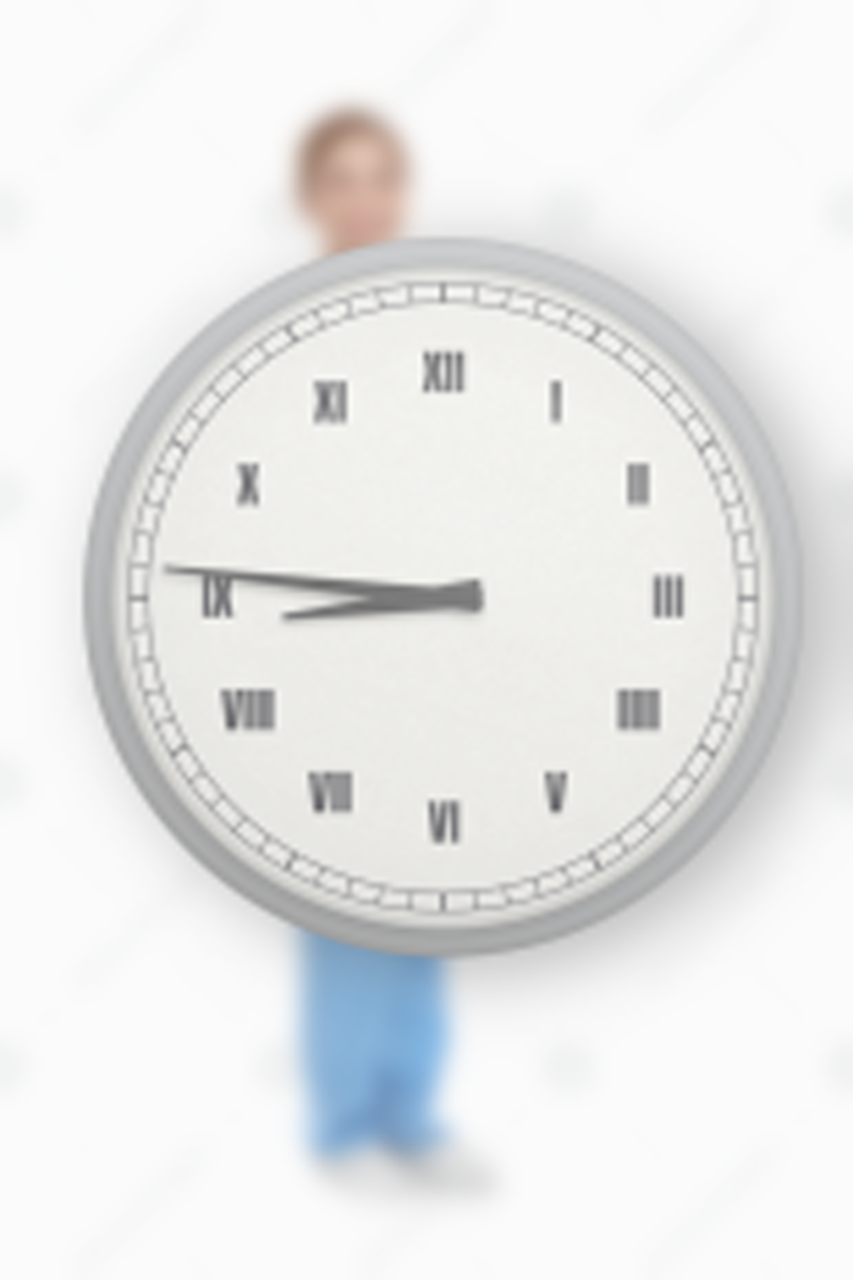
{"hour": 8, "minute": 46}
